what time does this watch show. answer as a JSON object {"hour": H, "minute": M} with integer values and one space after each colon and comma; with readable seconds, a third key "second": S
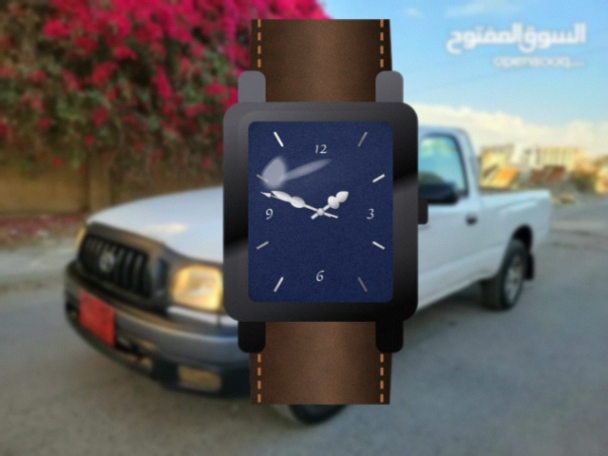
{"hour": 1, "minute": 48, "second": 48}
